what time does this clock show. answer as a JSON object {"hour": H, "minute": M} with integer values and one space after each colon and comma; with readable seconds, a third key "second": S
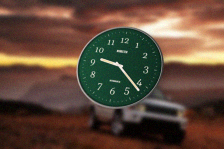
{"hour": 9, "minute": 22}
